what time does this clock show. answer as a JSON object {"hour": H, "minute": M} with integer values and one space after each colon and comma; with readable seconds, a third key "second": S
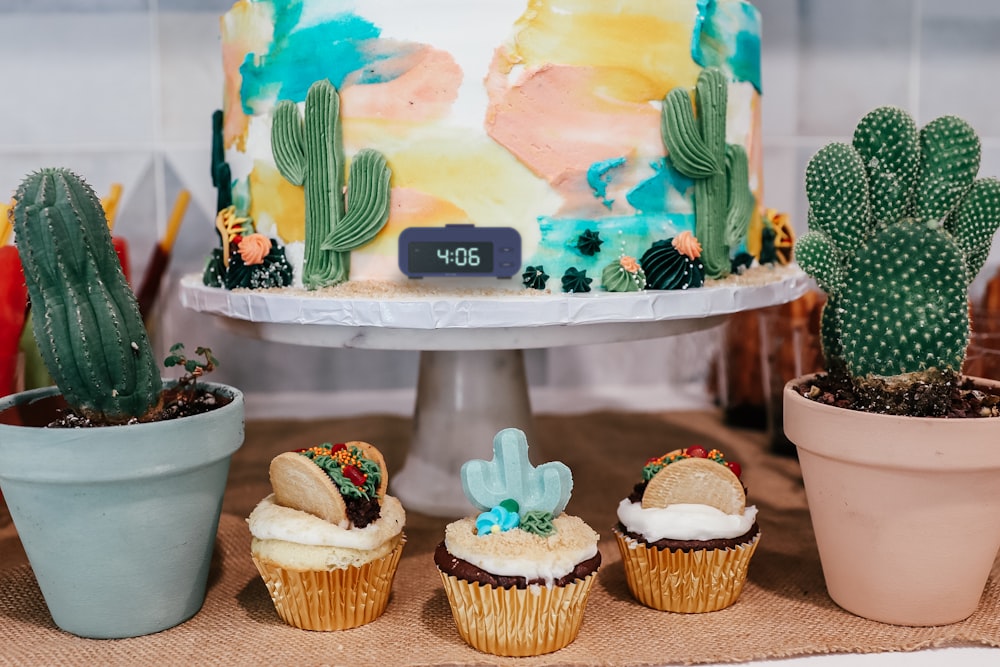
{"hour": 4, "minute": 6}
